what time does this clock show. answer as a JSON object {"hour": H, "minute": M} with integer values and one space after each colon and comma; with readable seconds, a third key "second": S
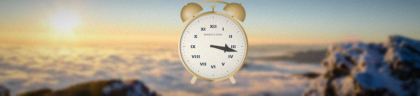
{"hour": 3, "minute": 17}
